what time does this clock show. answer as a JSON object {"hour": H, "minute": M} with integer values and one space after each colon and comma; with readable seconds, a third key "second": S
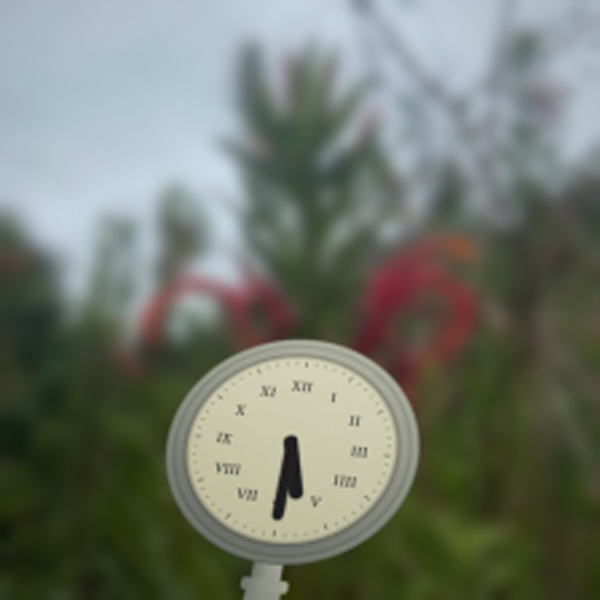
{"hour": 5, "minute": 30}
